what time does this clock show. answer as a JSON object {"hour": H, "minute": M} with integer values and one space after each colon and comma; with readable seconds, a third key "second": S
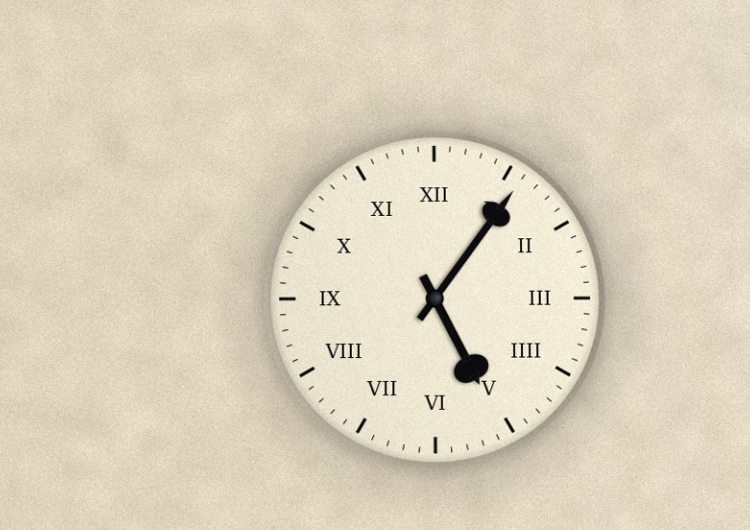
{"hour": 5, "minute": 6}
